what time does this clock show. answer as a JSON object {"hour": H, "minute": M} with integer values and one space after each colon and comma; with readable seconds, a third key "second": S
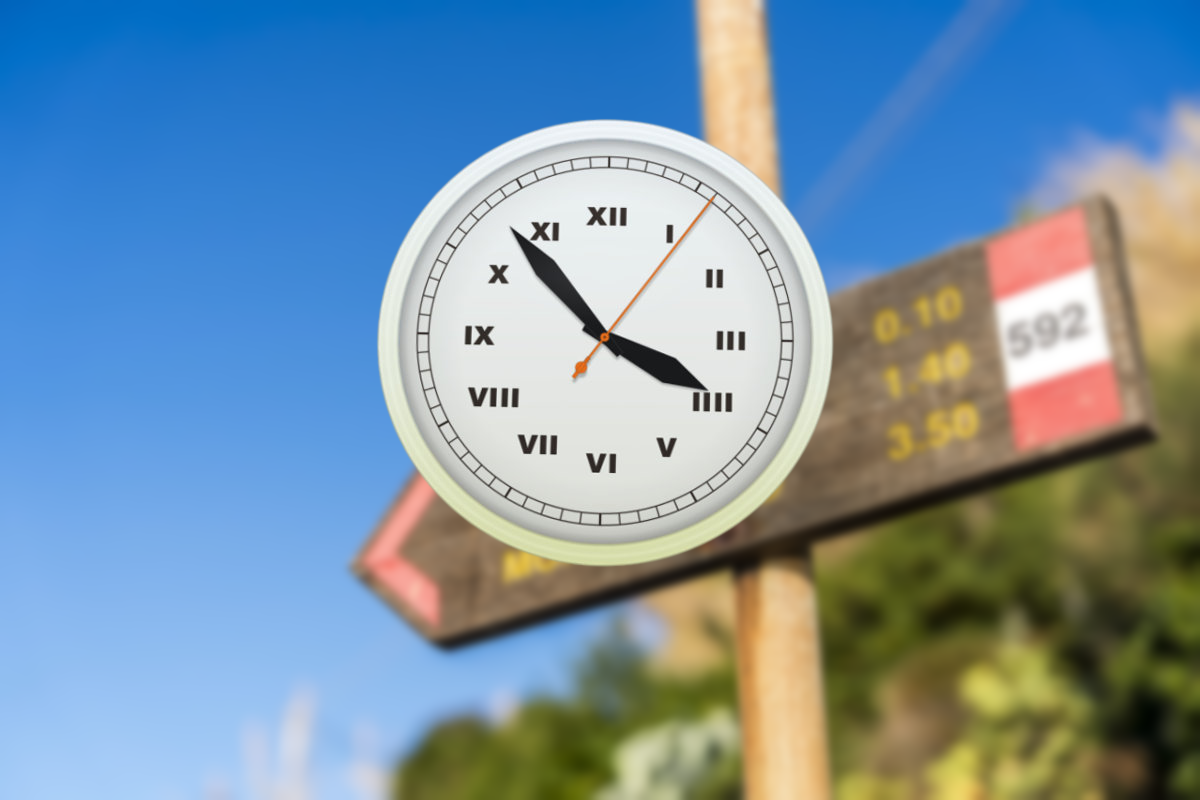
{"hour": 3, "minute": 53, "second": 6}
